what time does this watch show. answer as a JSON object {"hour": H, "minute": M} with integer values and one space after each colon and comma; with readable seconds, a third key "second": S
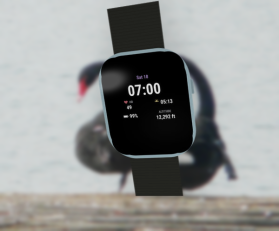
{"hour": 7, "minute": 0}
